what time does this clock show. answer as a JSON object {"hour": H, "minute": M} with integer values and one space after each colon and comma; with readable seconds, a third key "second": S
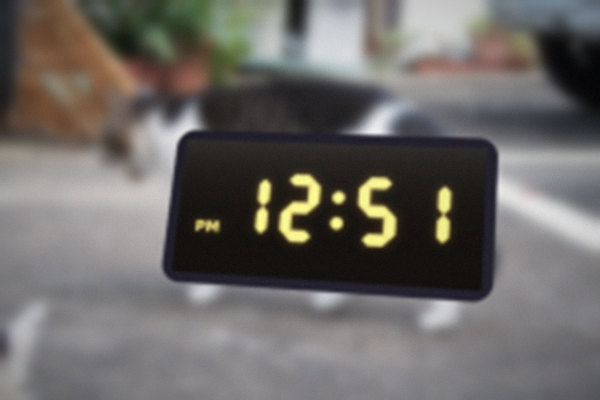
{"hour": 12, "minute": 51}
